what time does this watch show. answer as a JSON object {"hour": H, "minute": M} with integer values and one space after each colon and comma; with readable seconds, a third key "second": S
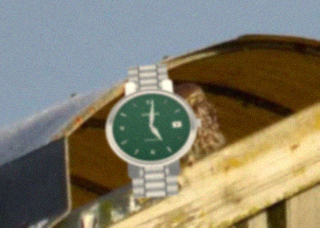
{"hour": 5, "minute": 1}
